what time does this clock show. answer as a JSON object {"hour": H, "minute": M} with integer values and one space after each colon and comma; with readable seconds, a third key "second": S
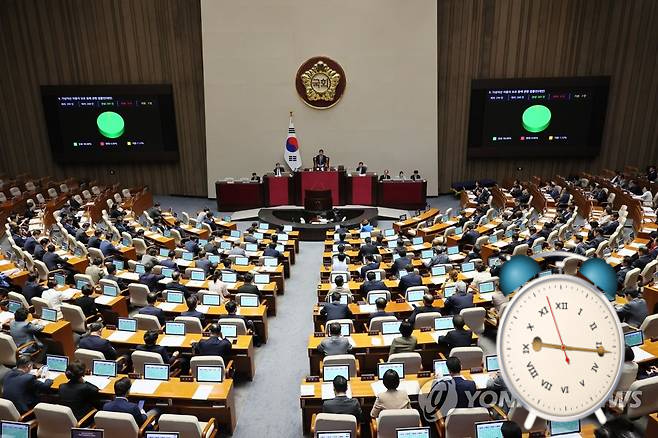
{"hour": 9, "minute": 15, "second": 57}
